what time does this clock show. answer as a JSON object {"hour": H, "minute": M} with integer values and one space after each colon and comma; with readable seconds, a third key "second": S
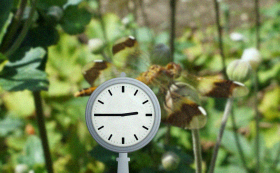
{"hour": 2, "minute": 45}
